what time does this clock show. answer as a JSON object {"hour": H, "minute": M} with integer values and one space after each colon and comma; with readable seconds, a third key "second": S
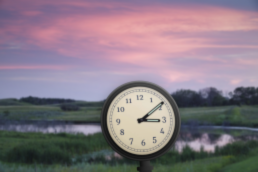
{"hour": 3, "minute": 9}
